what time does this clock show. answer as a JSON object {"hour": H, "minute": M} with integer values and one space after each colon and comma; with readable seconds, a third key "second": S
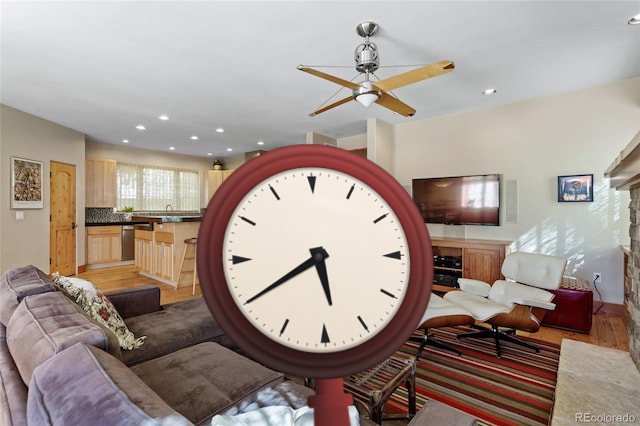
{"hour": 5, "minute": 40}
